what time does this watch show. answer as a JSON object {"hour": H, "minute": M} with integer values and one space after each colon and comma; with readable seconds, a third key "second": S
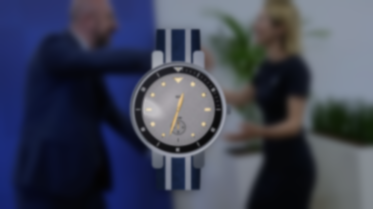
{"hour": 12, "minute": 33}
